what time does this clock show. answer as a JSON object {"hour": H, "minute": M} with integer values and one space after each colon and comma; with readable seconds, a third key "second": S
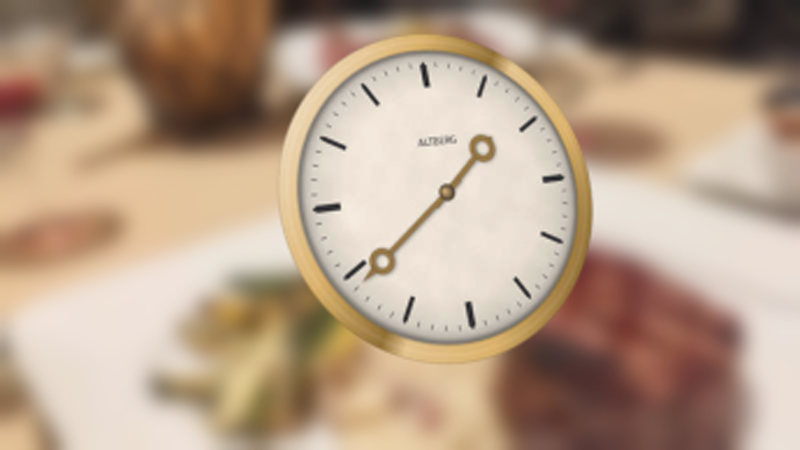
{"hour": 1, "minute": 39}
